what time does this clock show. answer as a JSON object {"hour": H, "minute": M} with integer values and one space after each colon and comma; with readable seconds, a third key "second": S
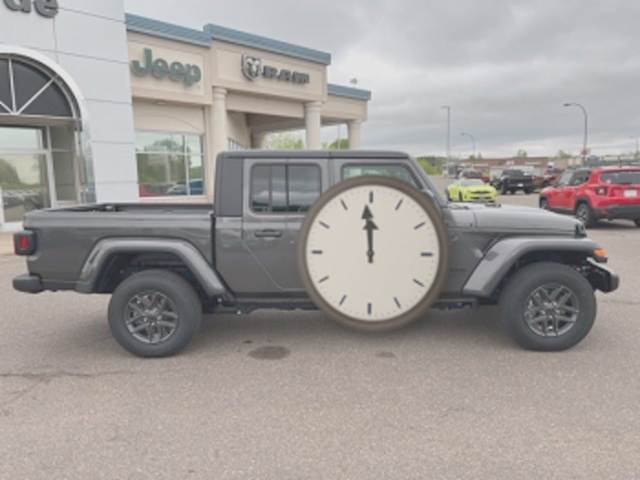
{"hour": 11, "minute": 59}
